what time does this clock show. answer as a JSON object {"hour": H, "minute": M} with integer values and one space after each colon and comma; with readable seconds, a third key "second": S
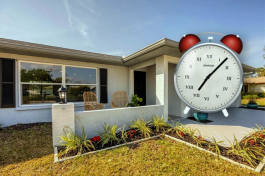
{"hour": 7, "minute": 7}
